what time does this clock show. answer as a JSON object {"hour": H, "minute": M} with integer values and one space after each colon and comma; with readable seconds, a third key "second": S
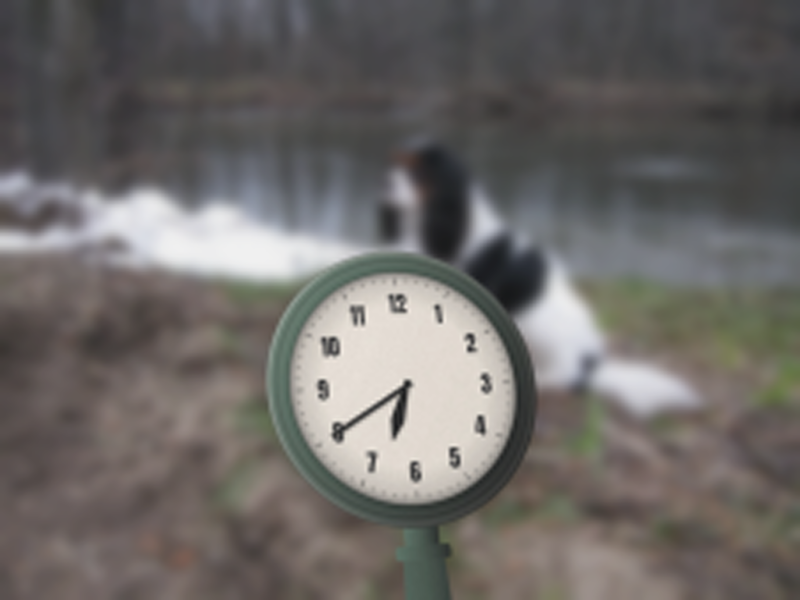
{"hour": 6, "minute": 40}
